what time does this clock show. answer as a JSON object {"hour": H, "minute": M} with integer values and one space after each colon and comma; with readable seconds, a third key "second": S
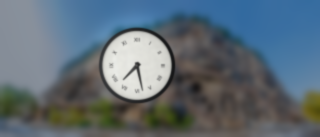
{"hour": 7, "minute": 28}
